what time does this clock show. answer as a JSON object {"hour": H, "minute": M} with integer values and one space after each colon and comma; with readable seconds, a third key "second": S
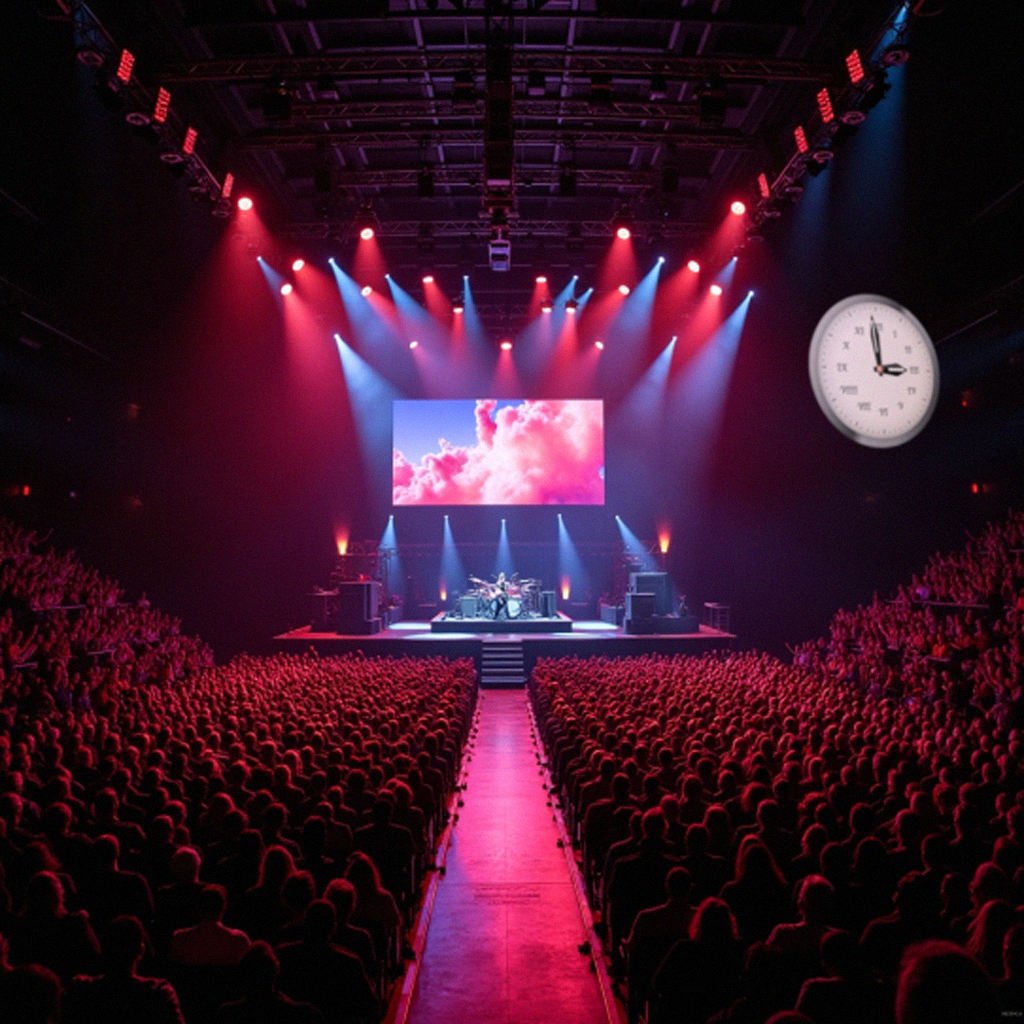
{"hour": 2, "minute": 59}
